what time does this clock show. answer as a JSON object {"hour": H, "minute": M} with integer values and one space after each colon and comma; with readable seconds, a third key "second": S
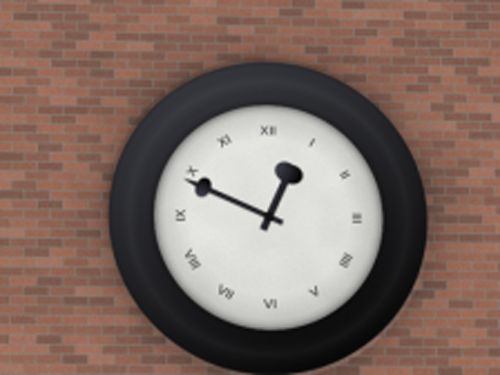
{"hour": 12, "minute": 49}
